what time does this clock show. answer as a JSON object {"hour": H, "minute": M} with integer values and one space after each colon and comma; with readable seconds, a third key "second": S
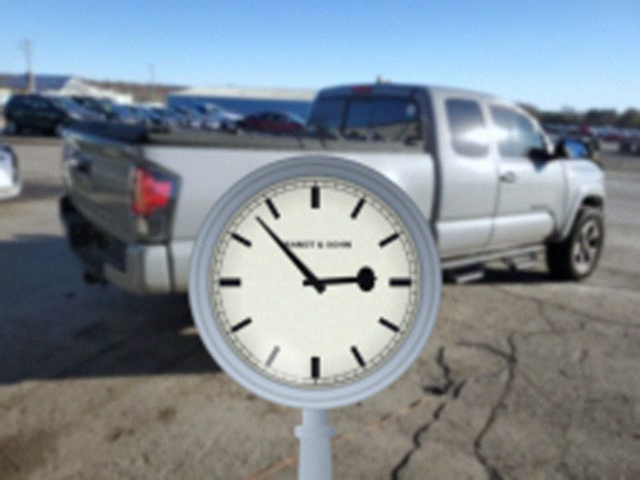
{"hour": 2, "minute": 53}
